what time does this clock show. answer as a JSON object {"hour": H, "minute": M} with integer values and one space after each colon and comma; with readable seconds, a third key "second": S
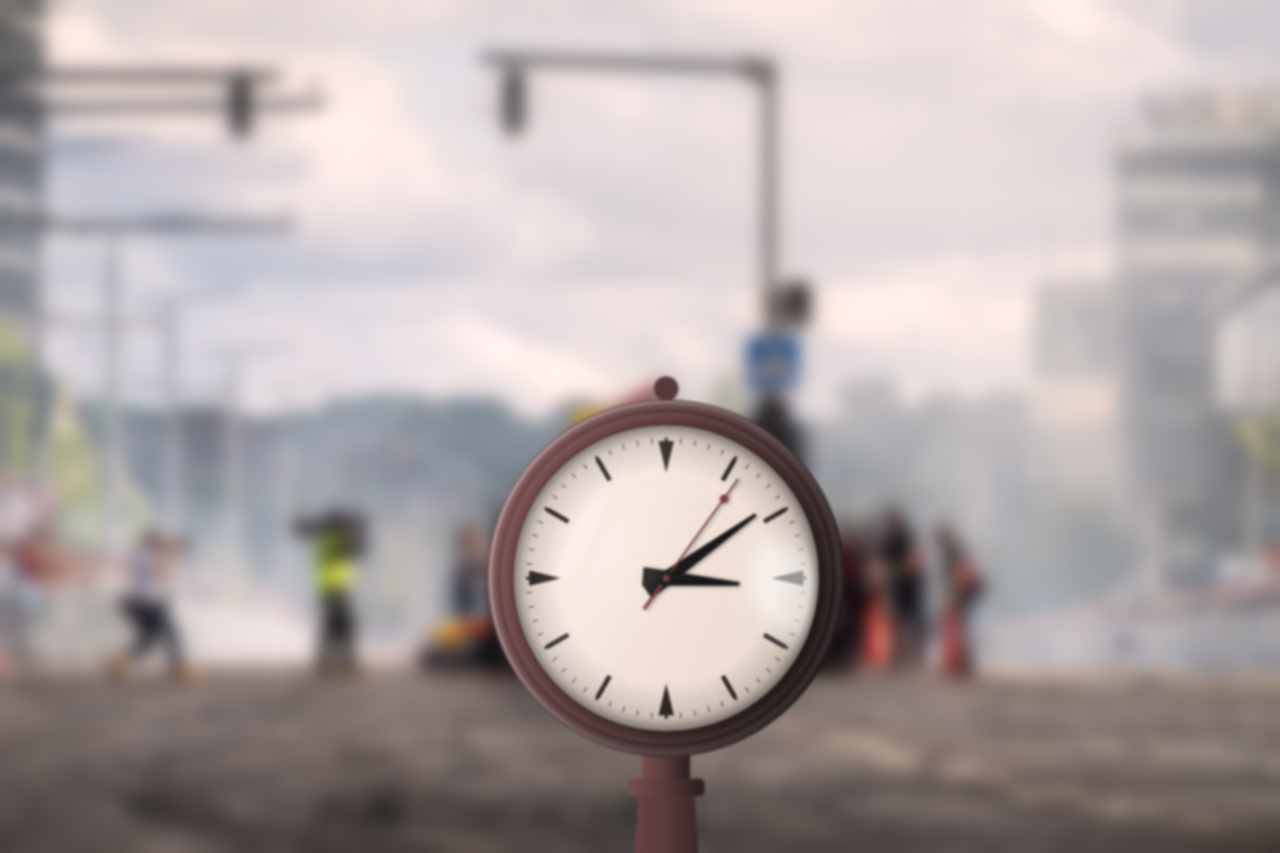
{"hour": 3, "minute": 9, "second": 6}
